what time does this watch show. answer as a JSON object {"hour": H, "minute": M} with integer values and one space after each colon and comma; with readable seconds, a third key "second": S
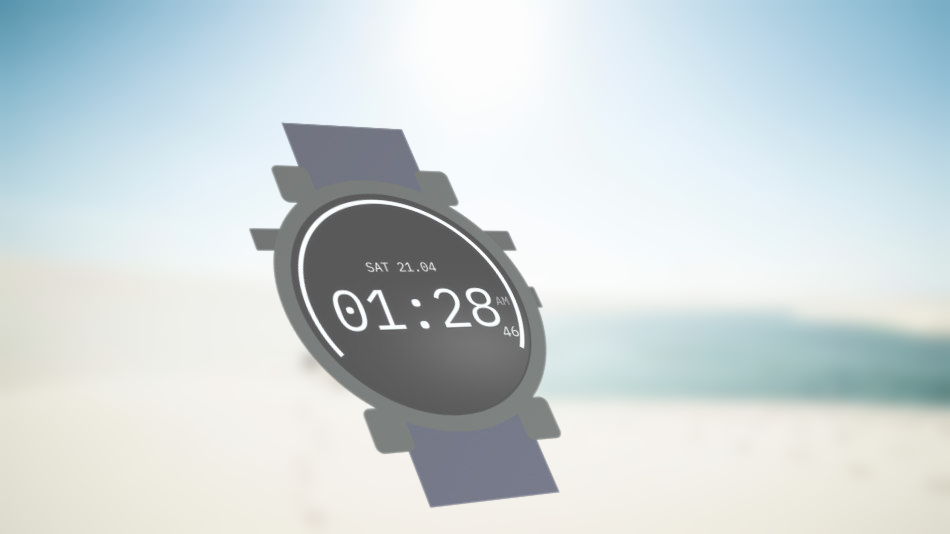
{"hour": 1, "minute": 28, "second": 46}
